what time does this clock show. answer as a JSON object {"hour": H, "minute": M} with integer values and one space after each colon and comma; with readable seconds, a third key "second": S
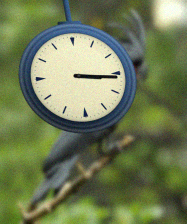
{"hour": 3, "minute": 16}
